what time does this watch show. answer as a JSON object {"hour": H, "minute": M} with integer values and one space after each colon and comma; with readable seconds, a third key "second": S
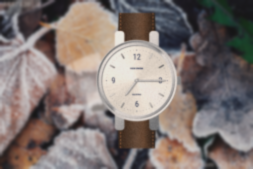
{"hour": 7, "minute": 15}
